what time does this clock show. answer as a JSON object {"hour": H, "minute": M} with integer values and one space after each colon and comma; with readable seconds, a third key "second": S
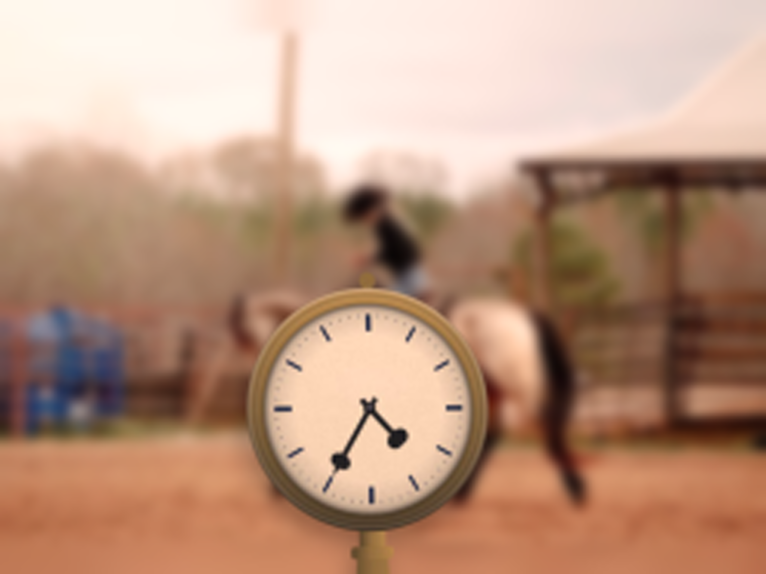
{"hour": 4, "minute": 35}
